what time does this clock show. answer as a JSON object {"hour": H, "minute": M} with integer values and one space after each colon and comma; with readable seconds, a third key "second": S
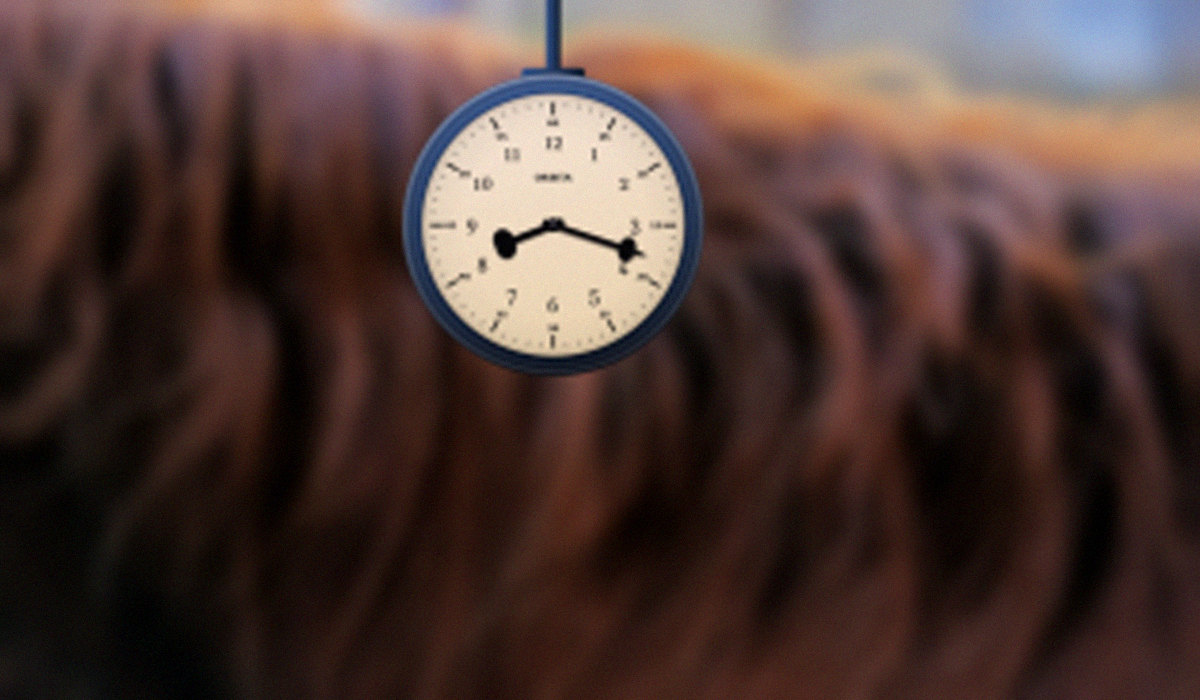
{"hour": 8, "minute": 18}
